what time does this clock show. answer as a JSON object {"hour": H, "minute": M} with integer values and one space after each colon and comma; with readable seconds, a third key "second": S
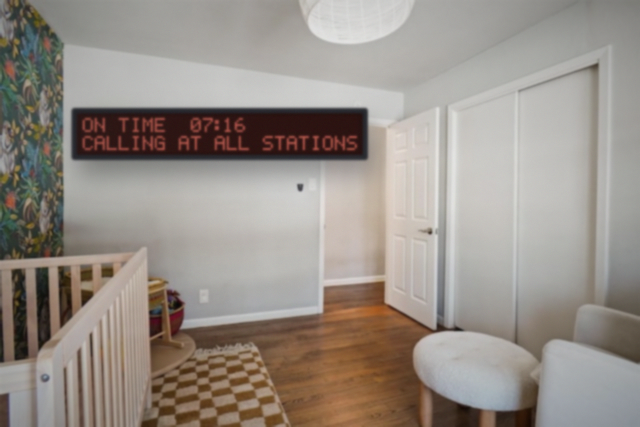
{"hour": 7, "minute": 16}
